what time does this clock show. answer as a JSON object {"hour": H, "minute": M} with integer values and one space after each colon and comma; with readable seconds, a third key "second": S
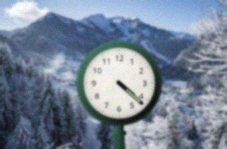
{"hour": 4, "minute": 22}
